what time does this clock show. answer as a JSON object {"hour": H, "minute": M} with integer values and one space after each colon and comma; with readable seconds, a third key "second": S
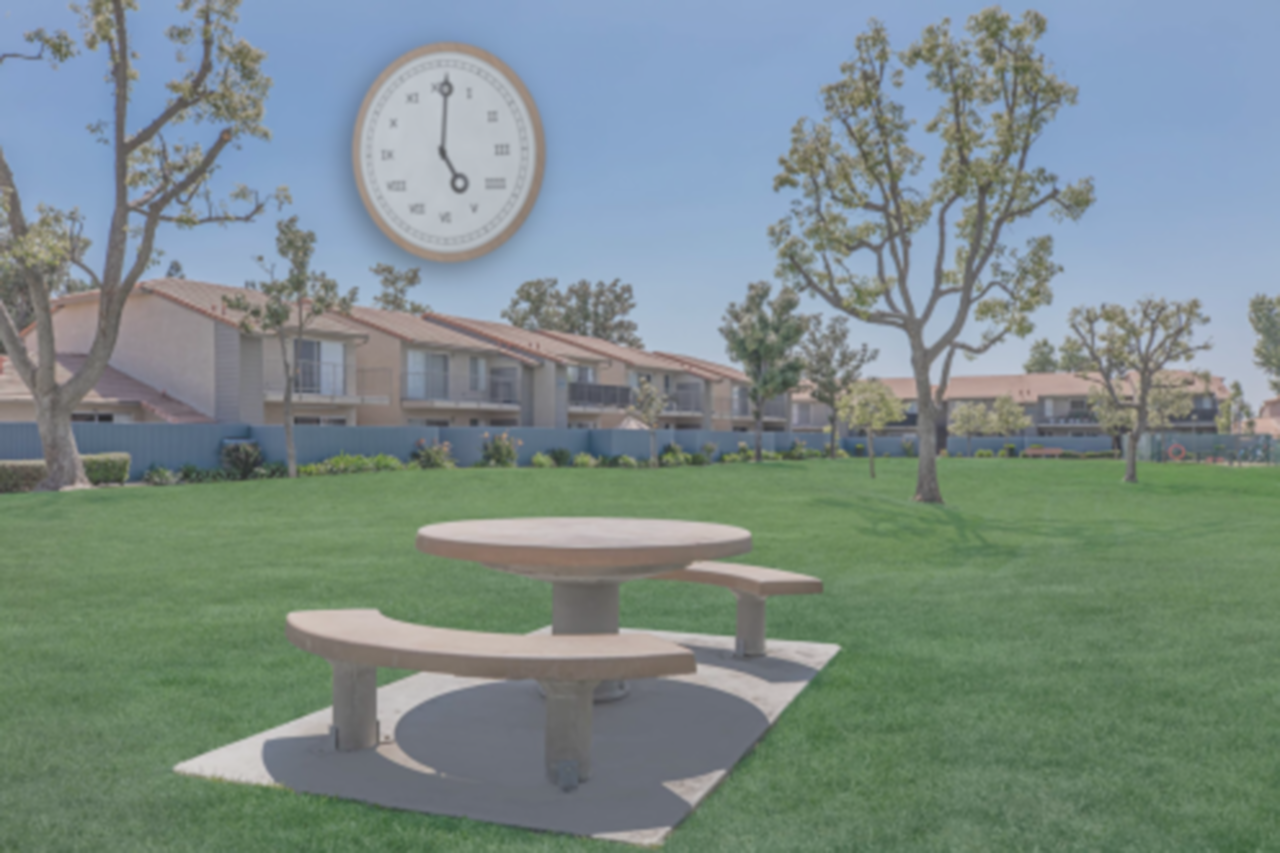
{"hour": 5, "minute": 1}
